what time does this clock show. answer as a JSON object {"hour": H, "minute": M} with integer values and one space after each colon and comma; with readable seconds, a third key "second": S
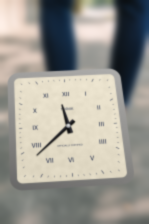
{"hour": 11, "minute": 38}
